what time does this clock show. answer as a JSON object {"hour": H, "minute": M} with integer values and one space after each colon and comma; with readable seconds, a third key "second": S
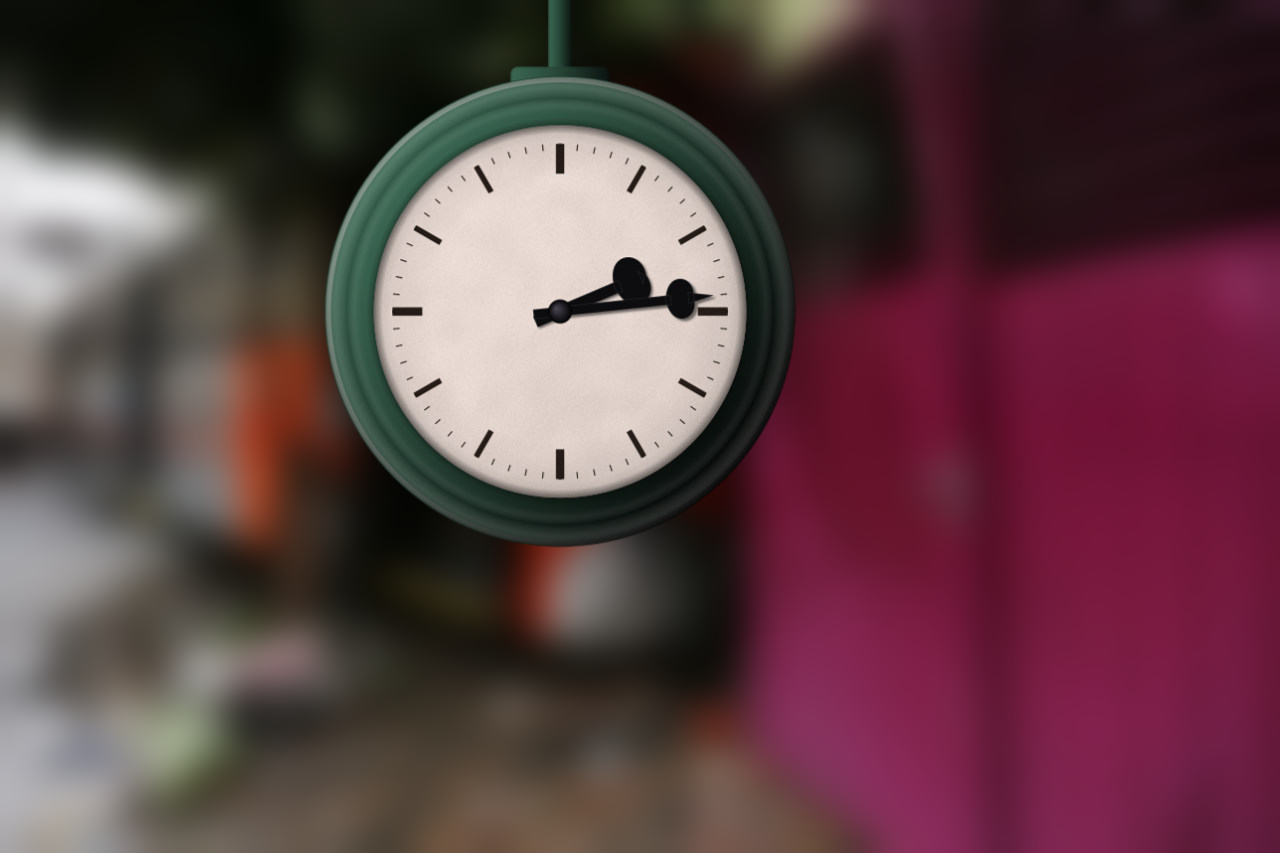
{"hour": 2, "minute": 14}
